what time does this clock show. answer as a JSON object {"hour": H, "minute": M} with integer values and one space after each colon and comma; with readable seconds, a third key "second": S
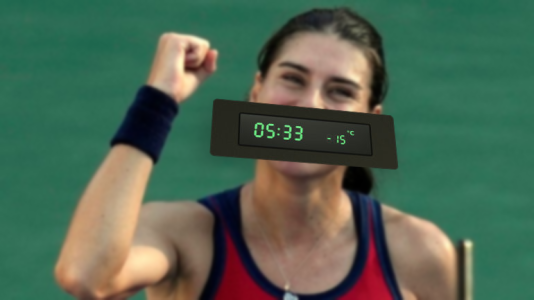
{"hour": 5, "minute": 33}
